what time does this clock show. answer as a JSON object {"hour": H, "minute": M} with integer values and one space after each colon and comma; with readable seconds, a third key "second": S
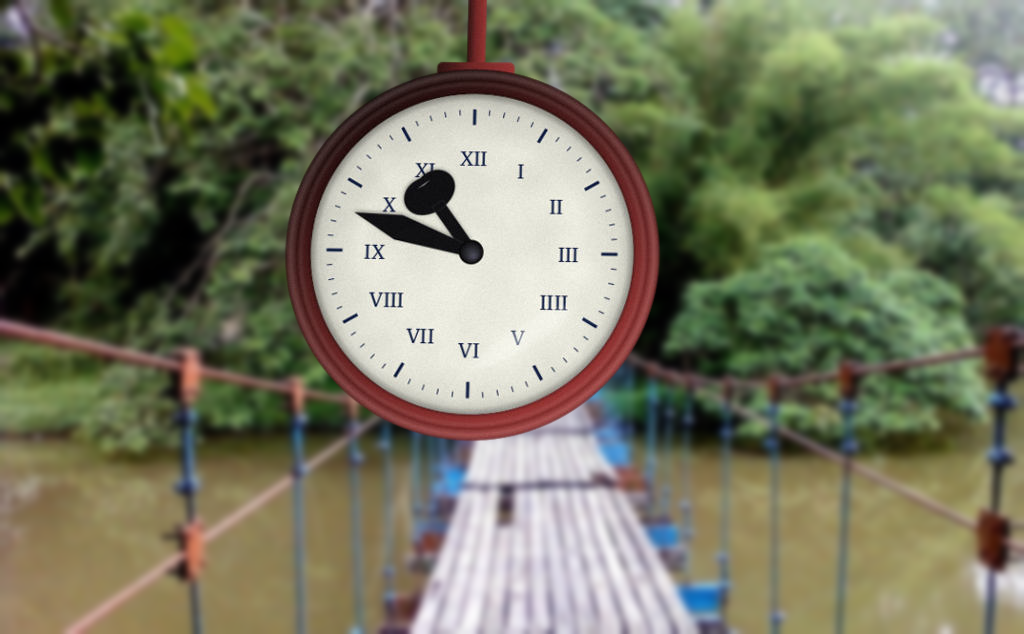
{"hour": 10, "minute": 48}
